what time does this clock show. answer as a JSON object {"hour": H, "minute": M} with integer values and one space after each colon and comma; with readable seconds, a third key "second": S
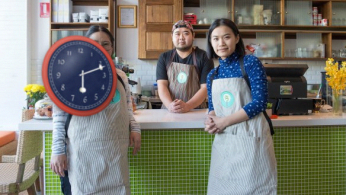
{"hour": 6, "minute": 12}
